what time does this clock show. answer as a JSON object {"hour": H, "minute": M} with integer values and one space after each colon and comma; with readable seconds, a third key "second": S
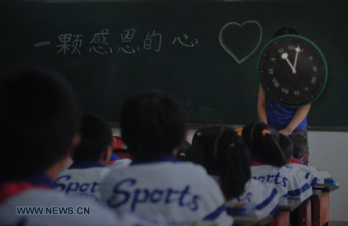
{"hour": 11, "minute": 3}
